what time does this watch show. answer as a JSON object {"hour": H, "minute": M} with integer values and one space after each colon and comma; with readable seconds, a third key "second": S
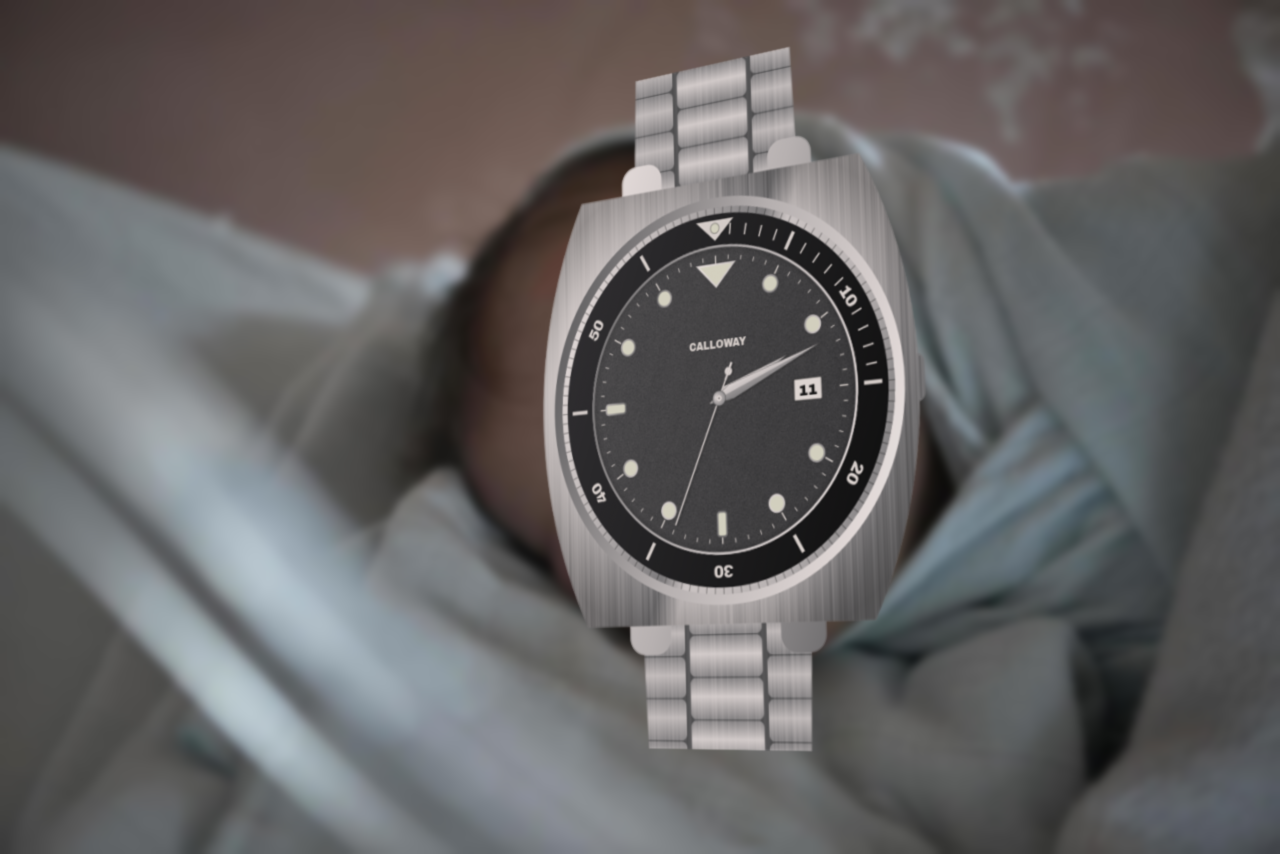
{"hour": 2, "minute": 11, "second": 34}
